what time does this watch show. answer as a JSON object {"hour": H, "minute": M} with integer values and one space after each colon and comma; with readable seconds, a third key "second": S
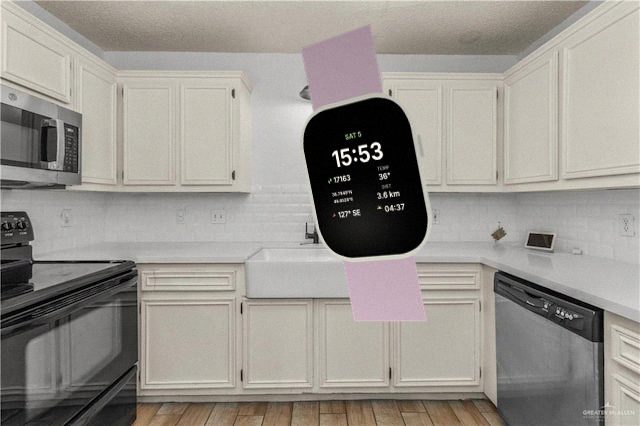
{"hour": 15, "minute": 53}
